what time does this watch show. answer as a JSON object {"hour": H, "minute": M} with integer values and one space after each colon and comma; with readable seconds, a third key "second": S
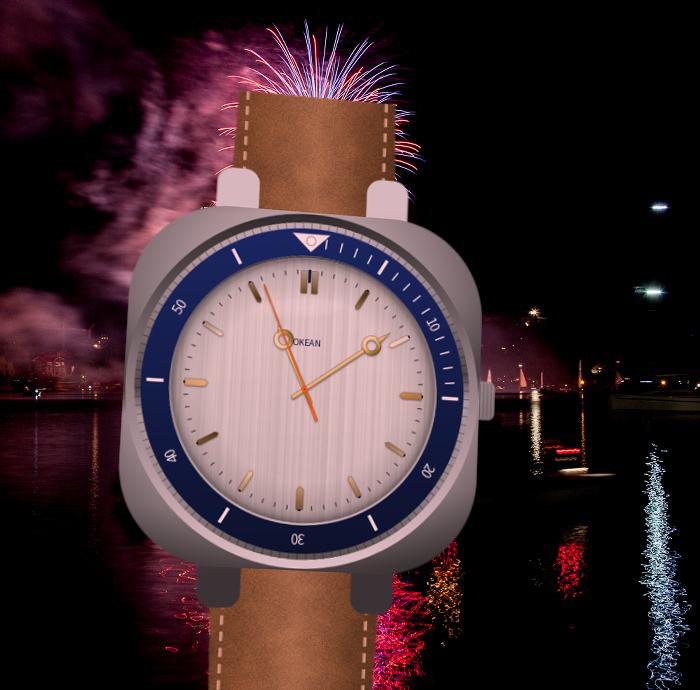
{"hour": 11, "minute": 8, "second": 56}
